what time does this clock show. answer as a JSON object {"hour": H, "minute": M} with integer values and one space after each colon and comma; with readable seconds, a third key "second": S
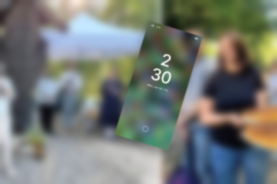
{"hour": 2, "minute": 30}
